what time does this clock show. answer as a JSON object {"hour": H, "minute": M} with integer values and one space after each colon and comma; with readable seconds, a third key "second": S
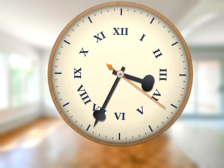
{"hour": 3, "minute": 34, "second": 21}
